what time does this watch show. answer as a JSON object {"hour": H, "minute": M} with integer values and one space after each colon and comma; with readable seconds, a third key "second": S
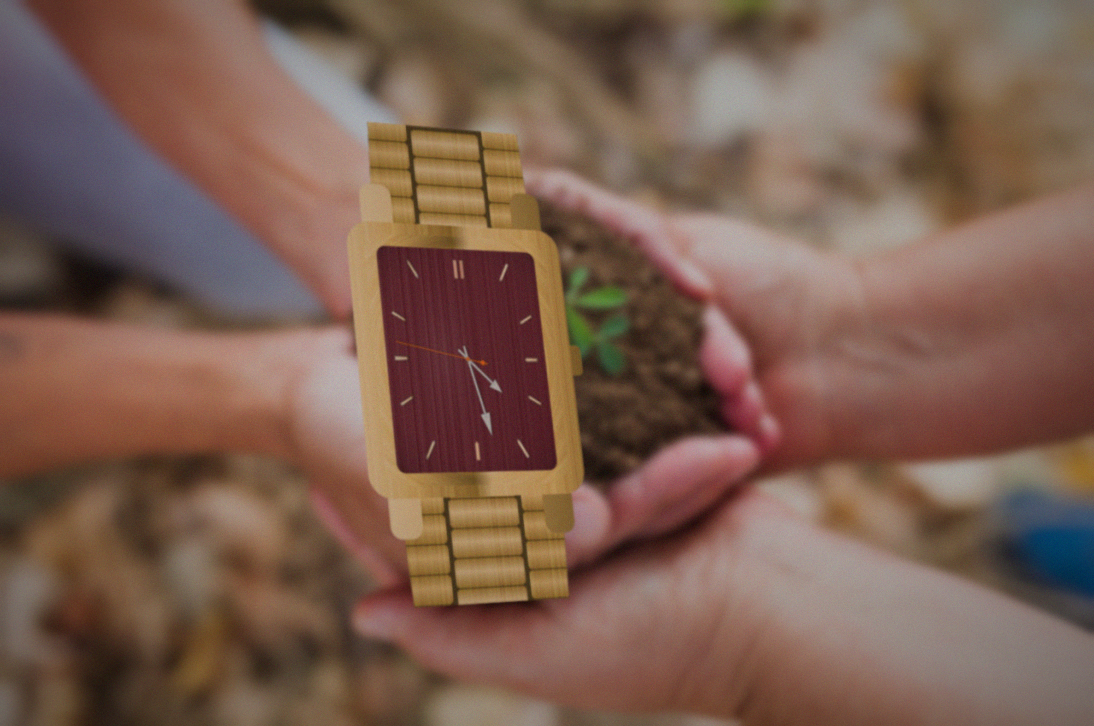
{"hour": 4, "minute": 27, "second": 47}
